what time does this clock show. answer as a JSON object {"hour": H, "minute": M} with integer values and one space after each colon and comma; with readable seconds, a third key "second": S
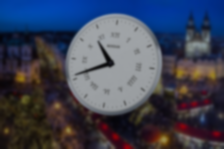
{"hour": 10, "minute": 41}
